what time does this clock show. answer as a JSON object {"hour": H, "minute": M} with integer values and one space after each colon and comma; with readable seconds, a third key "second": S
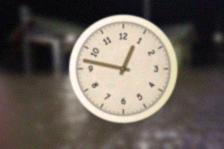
{"hour": 12, "minute": 47}
